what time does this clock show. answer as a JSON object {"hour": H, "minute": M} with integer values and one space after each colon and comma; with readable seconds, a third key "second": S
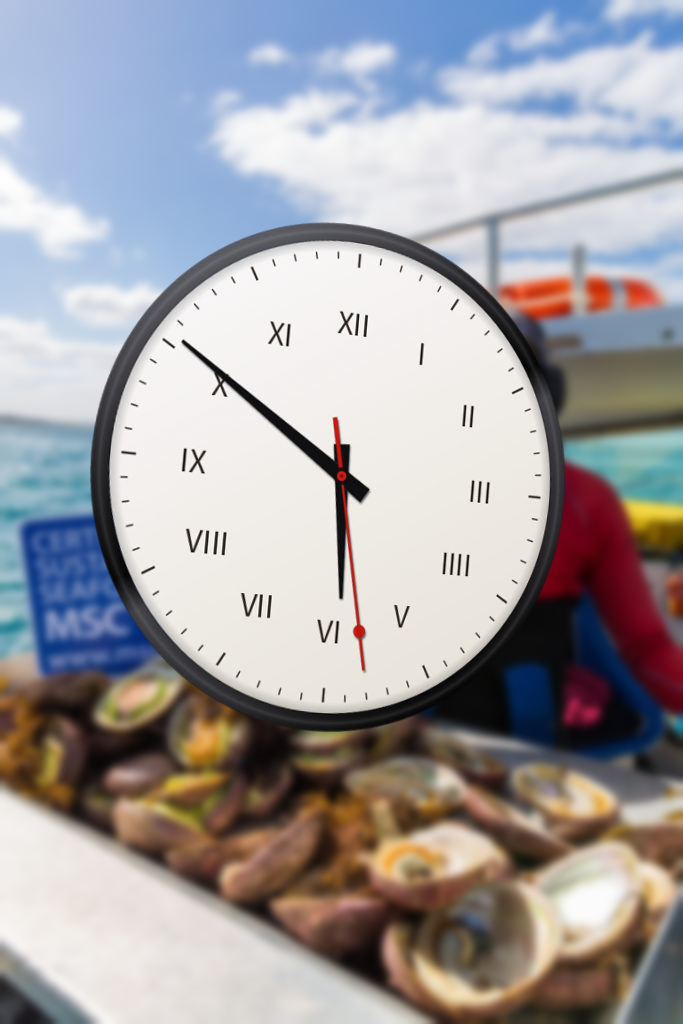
{"hour": 5, "minute": 50, "second": 28}
